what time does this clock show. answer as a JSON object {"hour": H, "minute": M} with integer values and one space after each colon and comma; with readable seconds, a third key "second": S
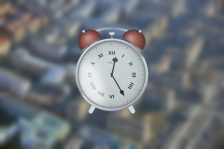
{"hour": 12, "minute": 25}
